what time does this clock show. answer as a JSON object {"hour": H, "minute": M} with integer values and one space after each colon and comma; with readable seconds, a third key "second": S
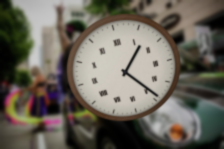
{"hour": 1, "minute": 24}
